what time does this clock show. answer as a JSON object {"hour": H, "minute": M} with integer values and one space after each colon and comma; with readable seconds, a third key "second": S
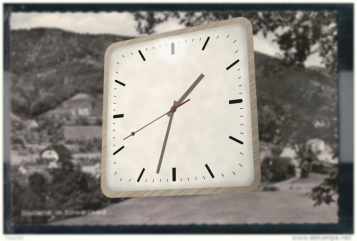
{"hour": 1, "minute": 32, "second": 41}
